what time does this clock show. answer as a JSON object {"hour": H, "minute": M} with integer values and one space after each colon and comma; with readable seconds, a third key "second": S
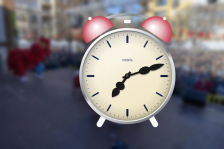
{"hour": 7, "minute": 12}
